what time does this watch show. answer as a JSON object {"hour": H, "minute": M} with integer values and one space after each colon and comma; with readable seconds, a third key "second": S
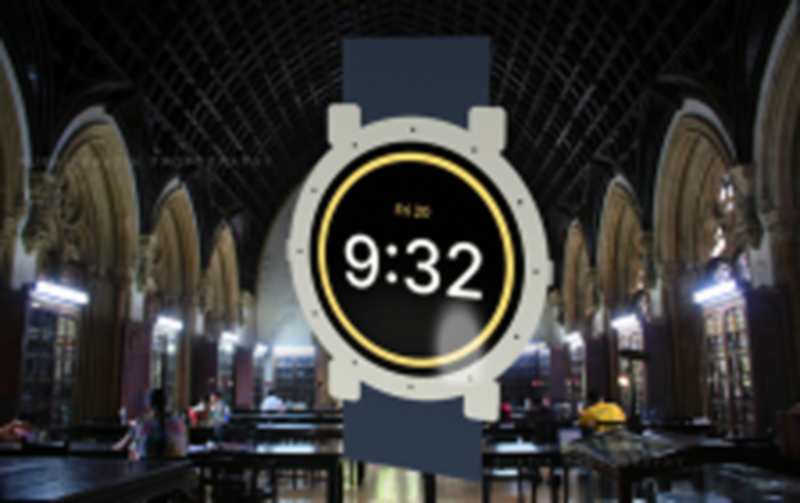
{"hour": 9, "minute": 32}
